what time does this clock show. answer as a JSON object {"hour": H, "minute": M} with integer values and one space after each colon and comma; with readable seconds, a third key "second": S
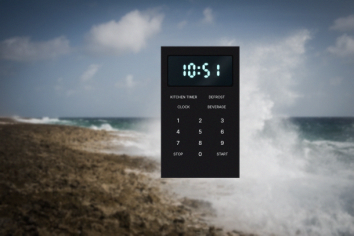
{"hour": 10, "minute": 51}
